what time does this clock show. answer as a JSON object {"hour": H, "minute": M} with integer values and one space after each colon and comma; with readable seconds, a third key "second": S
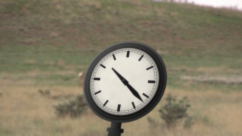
{"hour": 10, "minute": 22}
